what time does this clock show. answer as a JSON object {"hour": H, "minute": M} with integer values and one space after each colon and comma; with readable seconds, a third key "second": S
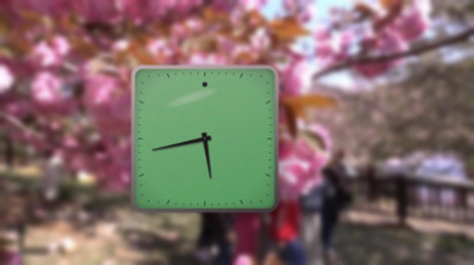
{"hour": 5, "minute": 43}
